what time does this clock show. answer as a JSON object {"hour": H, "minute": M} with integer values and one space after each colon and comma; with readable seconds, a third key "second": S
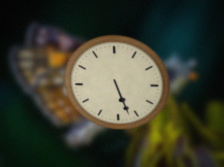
{"hour": 5, "minute": 27}
